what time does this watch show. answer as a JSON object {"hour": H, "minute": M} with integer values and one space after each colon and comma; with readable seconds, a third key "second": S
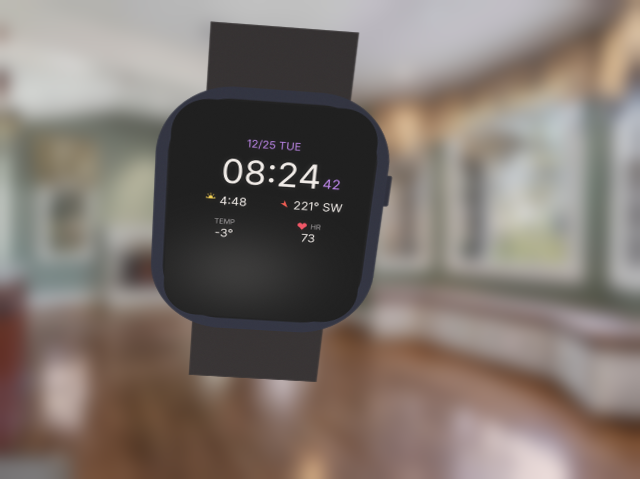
{"hour": 8, "minute": 24, "second": 42}
